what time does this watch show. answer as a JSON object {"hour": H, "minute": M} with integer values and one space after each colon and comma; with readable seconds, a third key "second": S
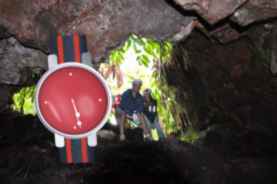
{"hour": 5, "minute": 28}
